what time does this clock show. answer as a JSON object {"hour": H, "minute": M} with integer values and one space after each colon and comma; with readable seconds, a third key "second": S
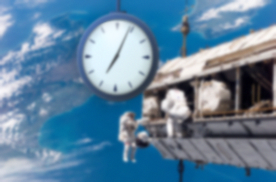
{"hour": 7, "minute": 4}
